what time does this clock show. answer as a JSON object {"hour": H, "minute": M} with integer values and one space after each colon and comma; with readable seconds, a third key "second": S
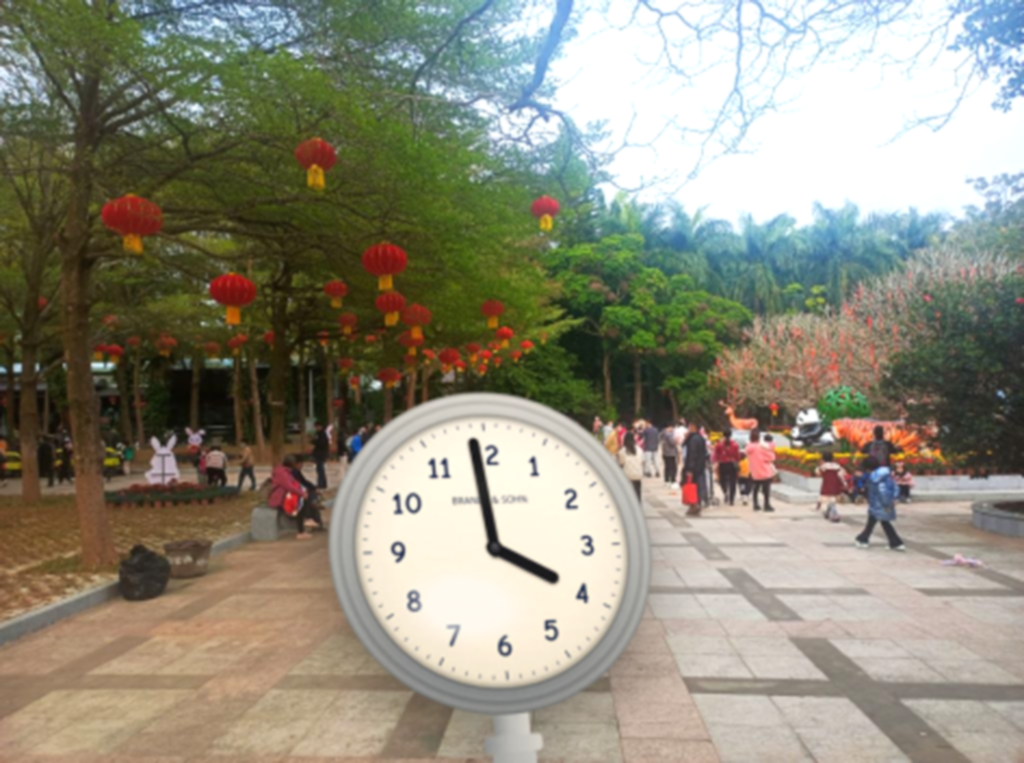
{"hour": 3, "minute": 59}
